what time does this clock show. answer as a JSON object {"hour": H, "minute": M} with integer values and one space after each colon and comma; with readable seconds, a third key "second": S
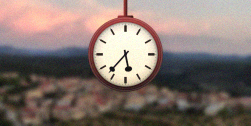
{"hour": 5, "minute": 37}
